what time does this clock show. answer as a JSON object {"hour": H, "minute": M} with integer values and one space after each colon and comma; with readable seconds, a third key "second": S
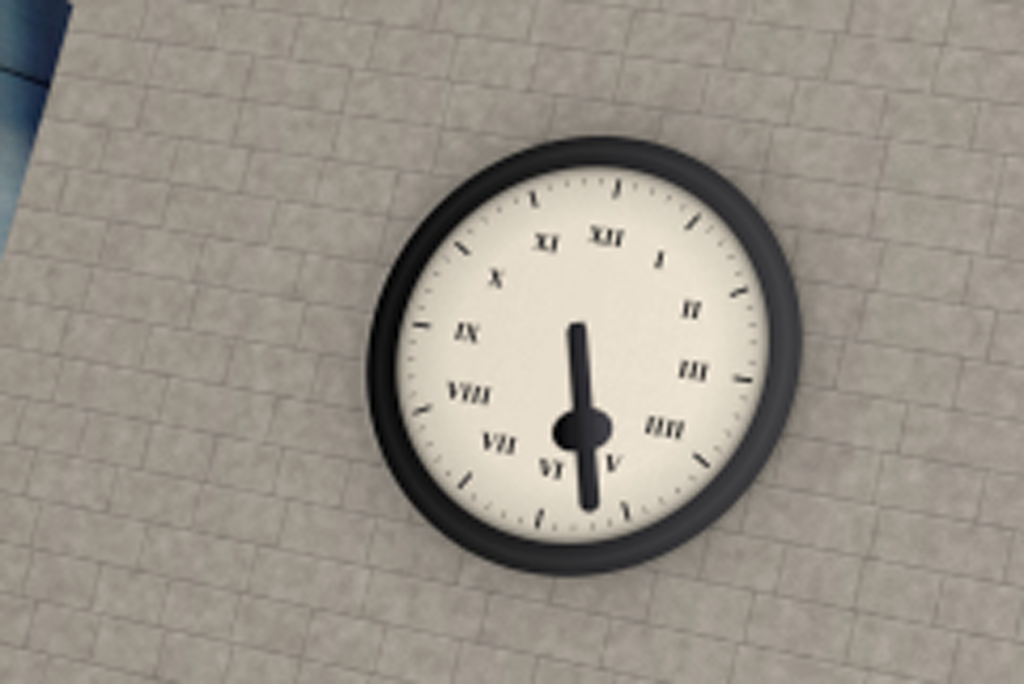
{"hour": 5, "minute": 27}
